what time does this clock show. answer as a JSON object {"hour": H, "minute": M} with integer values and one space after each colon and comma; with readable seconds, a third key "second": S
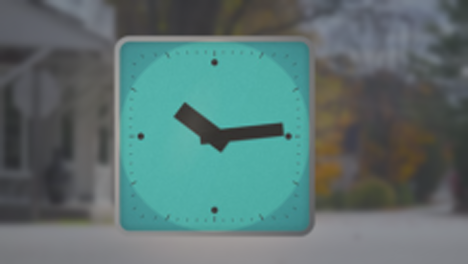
{"hour": 10, "minute": 14}
